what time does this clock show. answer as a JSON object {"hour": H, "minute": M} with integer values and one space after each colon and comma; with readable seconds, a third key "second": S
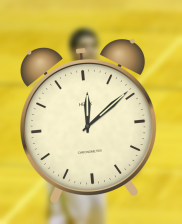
{"hour": 12, "minute": 9}
